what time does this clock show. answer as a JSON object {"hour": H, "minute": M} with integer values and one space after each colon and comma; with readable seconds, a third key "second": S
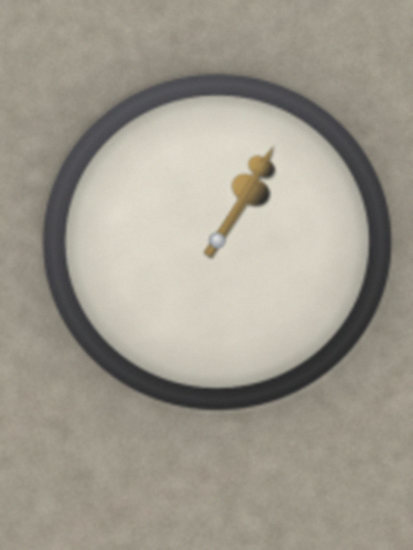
{"hour": 1, "minute": 5}
